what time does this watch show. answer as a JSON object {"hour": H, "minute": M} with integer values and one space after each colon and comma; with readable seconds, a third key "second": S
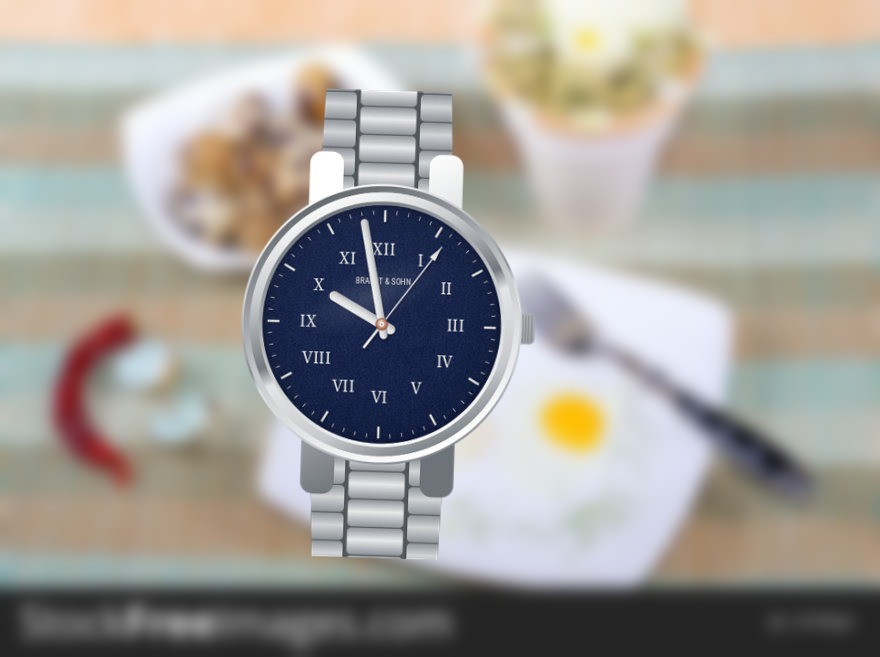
{"hour": 9, "minute": 58, "second": 6}
